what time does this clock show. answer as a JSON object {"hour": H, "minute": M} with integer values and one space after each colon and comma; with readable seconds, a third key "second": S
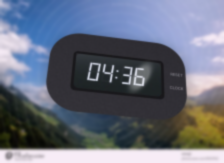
{"hour": 4, "minute": 36}
